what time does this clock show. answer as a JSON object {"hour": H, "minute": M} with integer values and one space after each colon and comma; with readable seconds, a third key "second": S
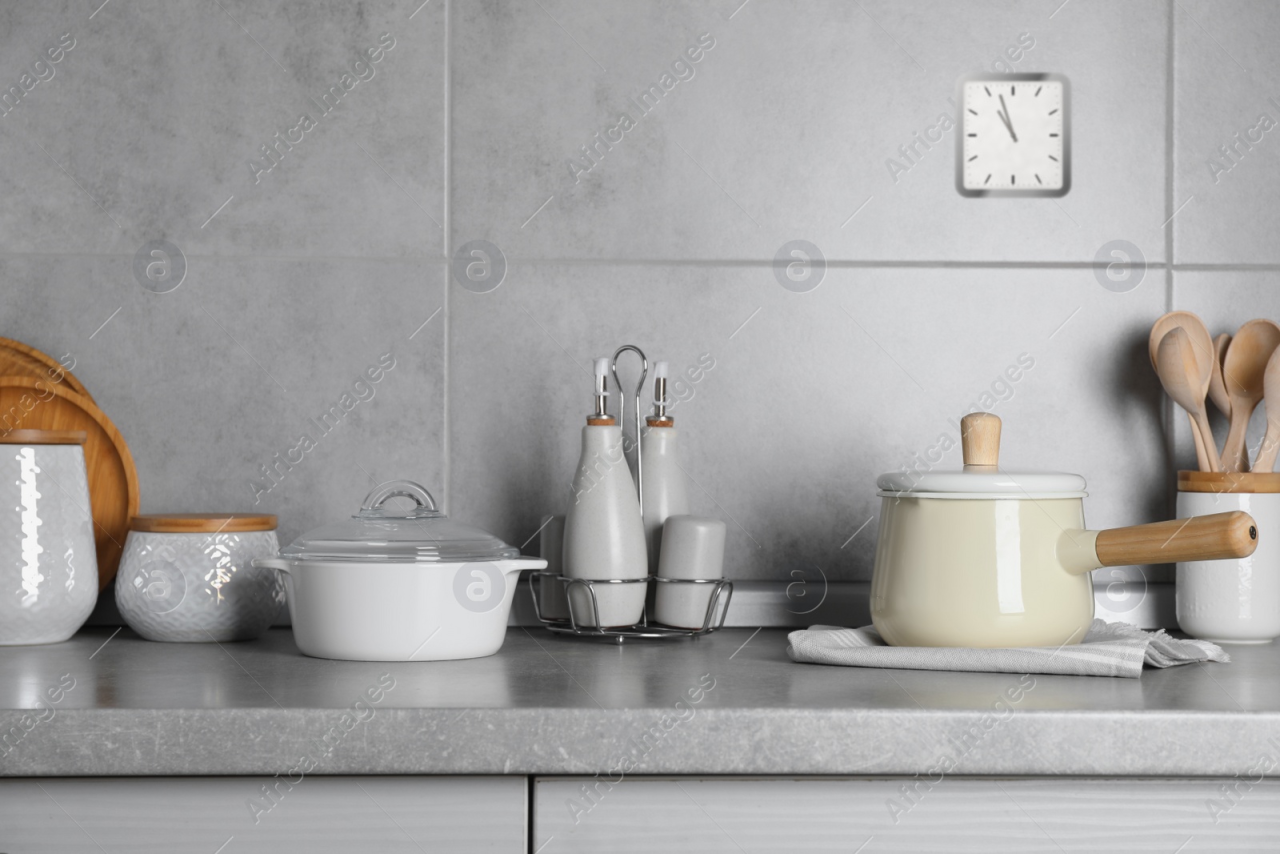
{"hour": 10, "minute": 57}
